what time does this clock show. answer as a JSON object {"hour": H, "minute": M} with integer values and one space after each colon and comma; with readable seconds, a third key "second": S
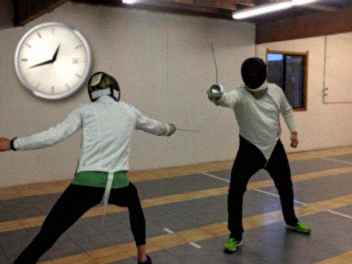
{"hour": 12, "minute": 42}
